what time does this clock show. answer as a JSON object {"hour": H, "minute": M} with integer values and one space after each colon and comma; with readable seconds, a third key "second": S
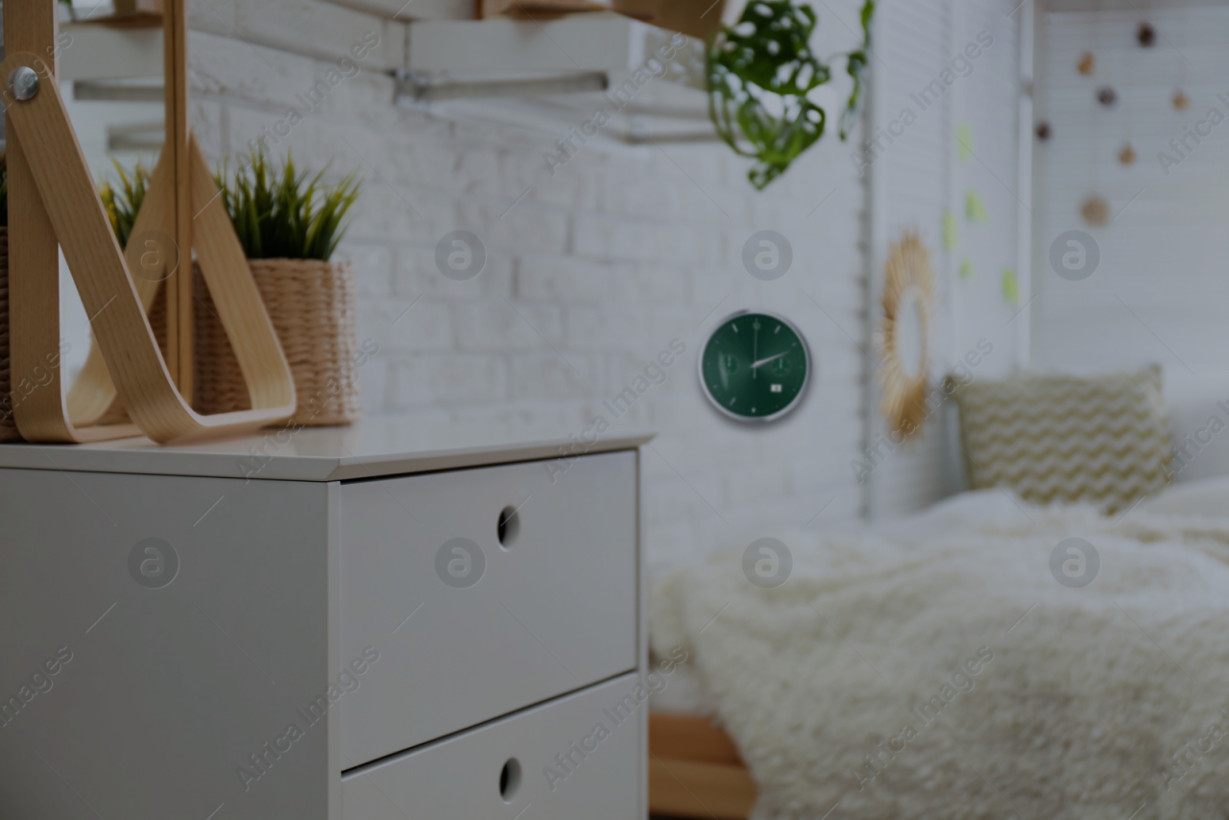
{"hour": 2, "minute": 11}
